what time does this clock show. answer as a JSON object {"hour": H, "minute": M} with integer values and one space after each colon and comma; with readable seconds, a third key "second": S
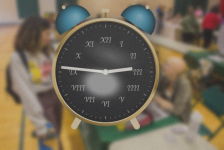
{"hour": 2, "minute": 46}
